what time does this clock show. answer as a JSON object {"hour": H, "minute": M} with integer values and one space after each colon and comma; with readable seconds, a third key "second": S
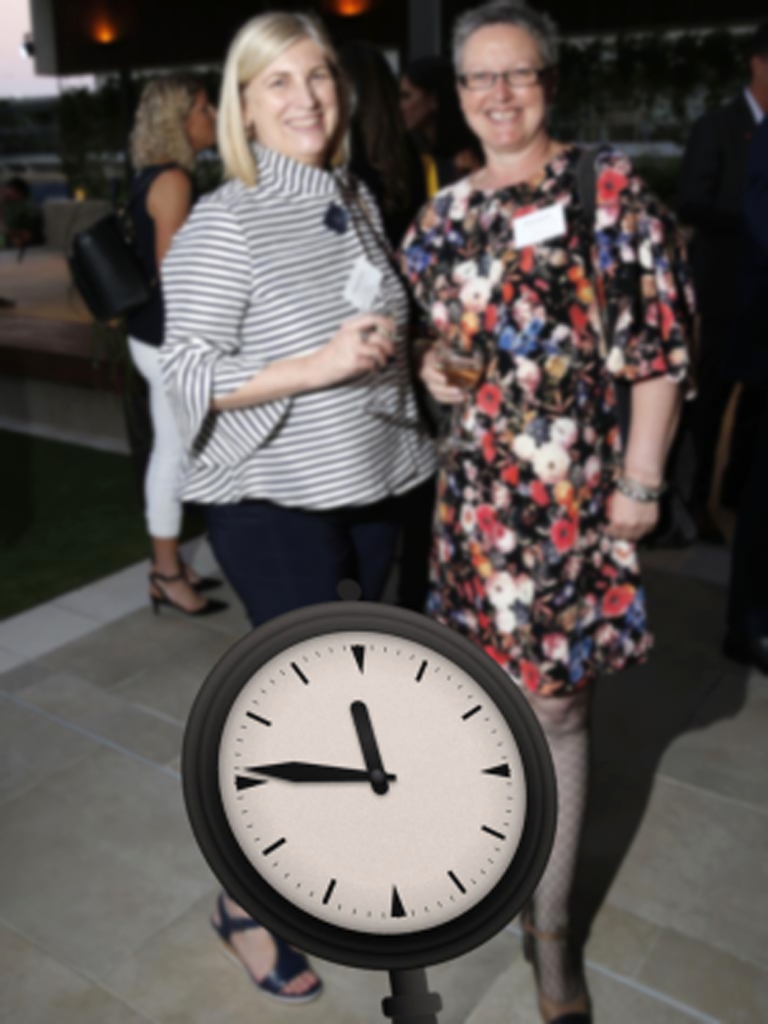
{"hour": 11, "minute": 46}
